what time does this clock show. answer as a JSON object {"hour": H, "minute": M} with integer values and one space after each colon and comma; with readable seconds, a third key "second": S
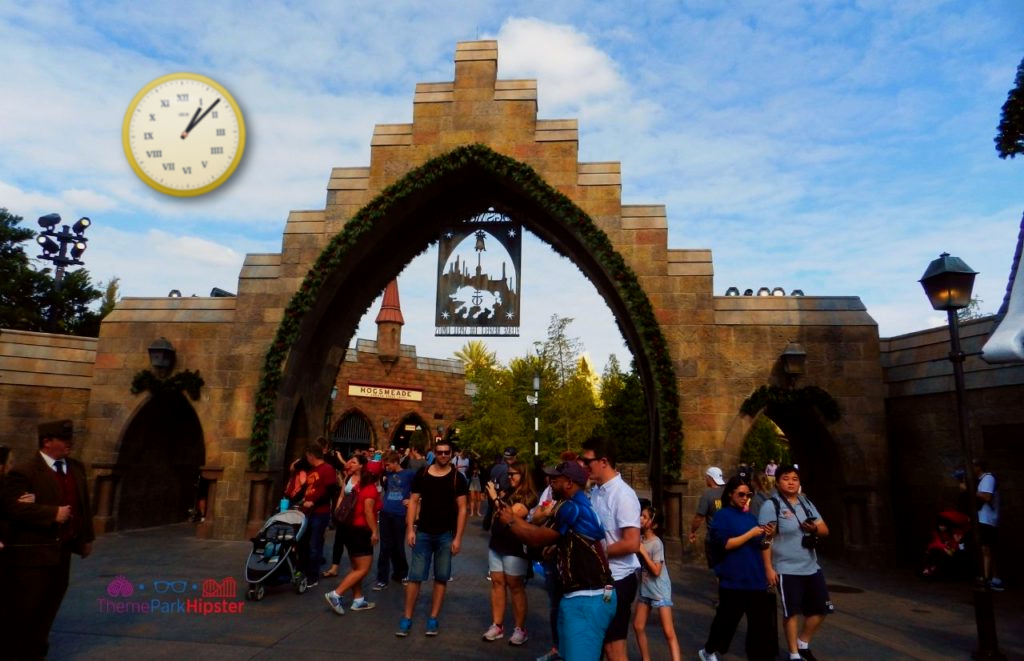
{"hour": 1, "minute": 8}
